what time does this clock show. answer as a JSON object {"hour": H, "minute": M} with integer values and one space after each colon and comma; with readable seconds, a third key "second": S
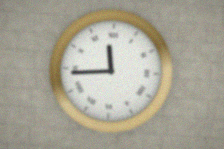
{"hour": 11, "minute": 44}
